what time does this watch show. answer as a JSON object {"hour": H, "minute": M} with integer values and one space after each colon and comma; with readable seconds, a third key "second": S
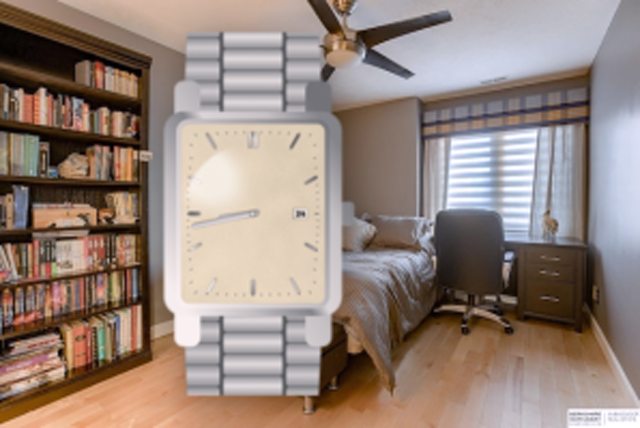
{"hour": 8, "minute": 43}
